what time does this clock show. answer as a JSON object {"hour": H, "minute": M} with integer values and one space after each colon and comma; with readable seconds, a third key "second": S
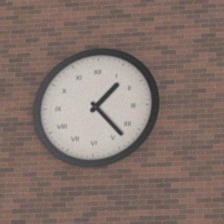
{"hour": 1, "minute": 23}
